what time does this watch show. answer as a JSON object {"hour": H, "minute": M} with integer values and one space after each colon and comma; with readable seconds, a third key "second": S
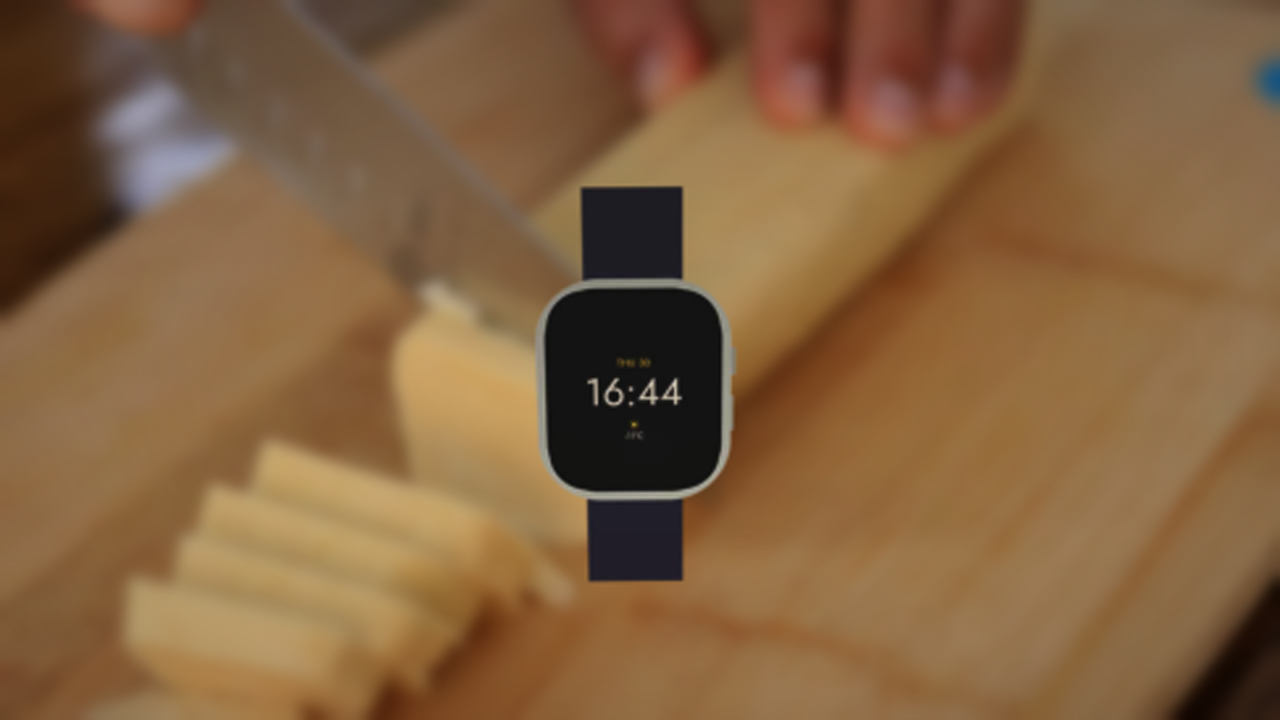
{"hour": 16, "minute": 44}
